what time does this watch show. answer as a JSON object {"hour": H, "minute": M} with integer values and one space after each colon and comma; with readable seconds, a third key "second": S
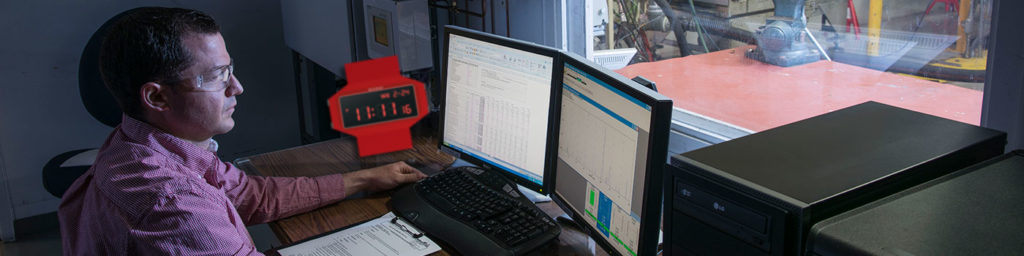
{"hour": 11, "minute": 11}
